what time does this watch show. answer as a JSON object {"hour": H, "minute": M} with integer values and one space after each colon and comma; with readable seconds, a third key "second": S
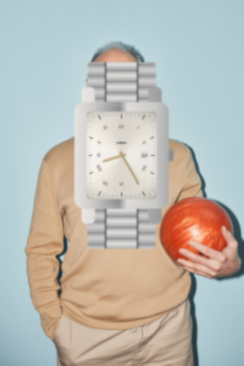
{"hour": 8, "minute": 25}
